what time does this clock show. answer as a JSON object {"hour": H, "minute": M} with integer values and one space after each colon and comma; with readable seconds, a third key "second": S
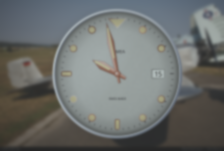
{"hour": 9, "minute": 58}
